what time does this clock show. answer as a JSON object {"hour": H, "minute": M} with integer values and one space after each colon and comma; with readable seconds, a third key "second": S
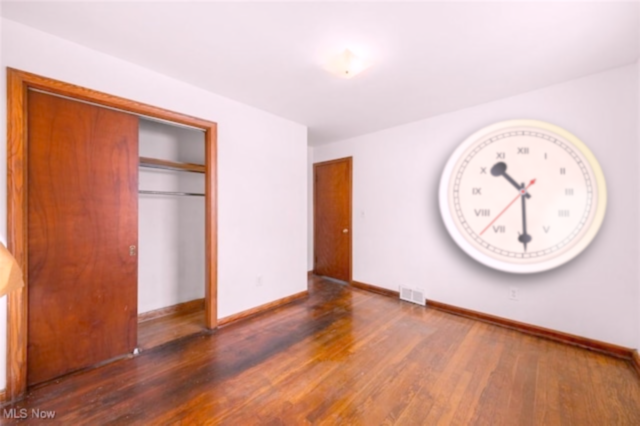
{"hour": 10, "minute": 29, "second": 37}
